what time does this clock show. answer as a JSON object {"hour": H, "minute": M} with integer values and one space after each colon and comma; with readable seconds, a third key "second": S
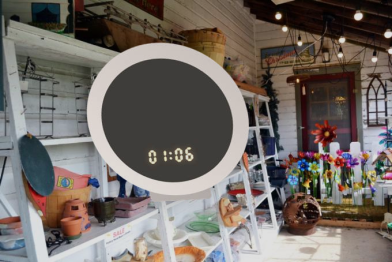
{"hour": 1, "minute": 6}
